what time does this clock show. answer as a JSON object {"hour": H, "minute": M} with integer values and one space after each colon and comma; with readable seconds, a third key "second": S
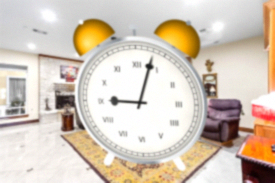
{"hour": 9, "minute": 3}
